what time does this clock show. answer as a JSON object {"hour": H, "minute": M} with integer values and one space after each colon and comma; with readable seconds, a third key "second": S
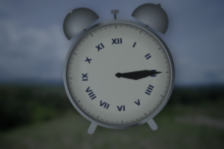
{"hour": 3, "minute": 15}
